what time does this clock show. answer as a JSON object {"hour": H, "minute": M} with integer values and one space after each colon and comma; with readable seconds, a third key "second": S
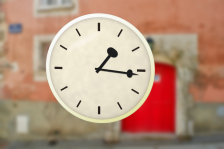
{"hour": 1, "minute": 16}
